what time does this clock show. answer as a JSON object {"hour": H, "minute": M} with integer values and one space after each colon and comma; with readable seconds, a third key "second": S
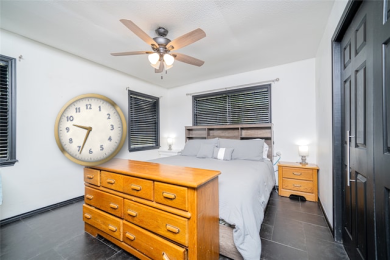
{"hour": 9, "minute": 34}
